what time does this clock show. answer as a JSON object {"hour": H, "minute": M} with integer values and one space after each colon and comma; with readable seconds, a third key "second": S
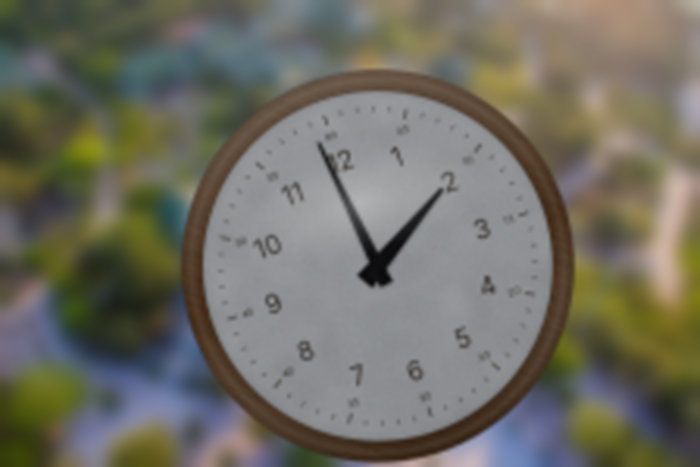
{"hour": 1, "minute": 59}
